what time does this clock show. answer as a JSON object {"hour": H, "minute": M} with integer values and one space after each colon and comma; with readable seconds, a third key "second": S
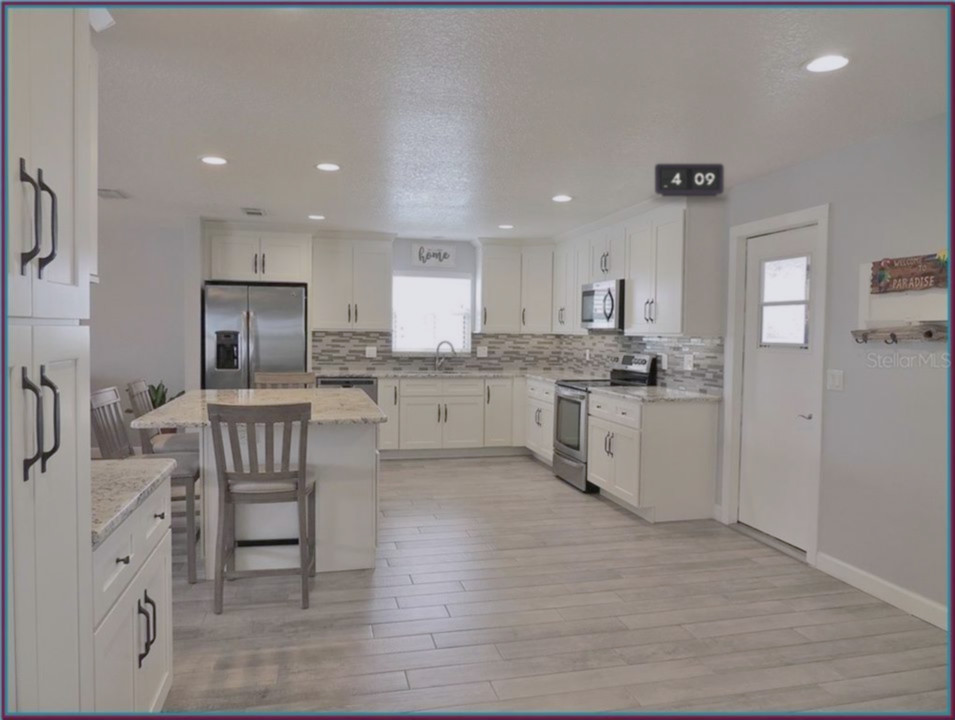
{"hour": 4, "minute": 9}
